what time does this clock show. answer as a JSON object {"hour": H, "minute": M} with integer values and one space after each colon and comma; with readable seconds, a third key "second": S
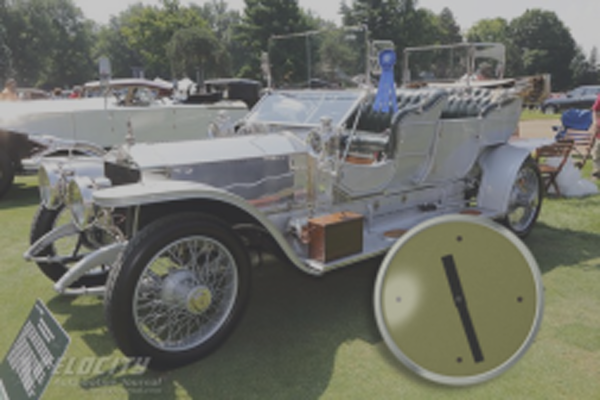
{"hour": 11, "minute": 27}
